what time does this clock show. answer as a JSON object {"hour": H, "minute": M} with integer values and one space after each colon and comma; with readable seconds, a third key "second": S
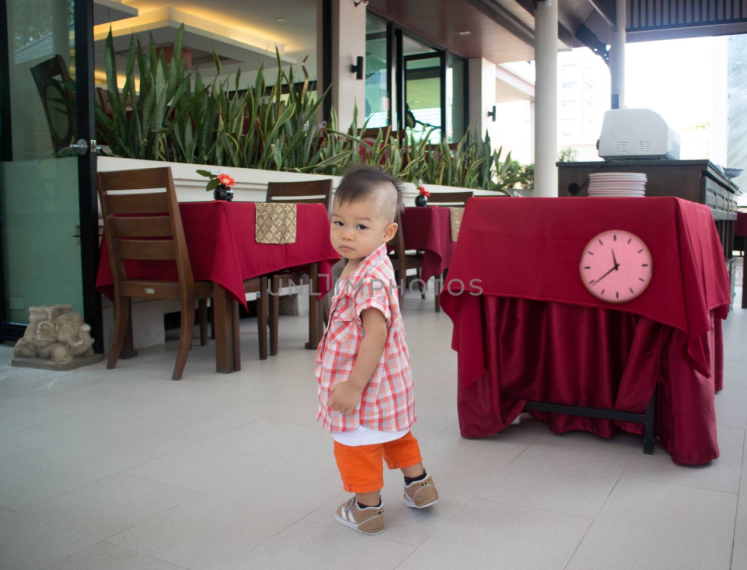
{"hour": 11, "minute": 39}
